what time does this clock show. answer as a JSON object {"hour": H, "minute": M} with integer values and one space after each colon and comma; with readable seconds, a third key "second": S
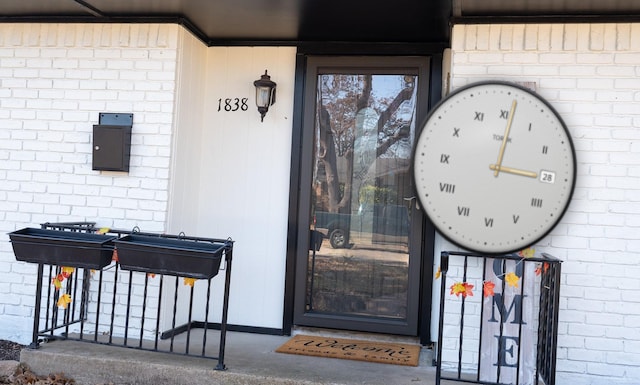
{"hour": 3, "minute": 1}
